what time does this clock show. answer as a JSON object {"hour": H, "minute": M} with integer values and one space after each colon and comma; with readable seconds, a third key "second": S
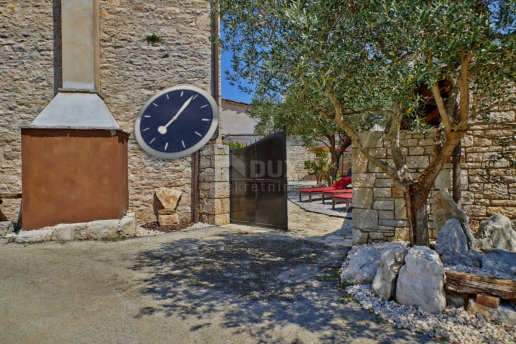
{"hour": 7, "minute": 4}
